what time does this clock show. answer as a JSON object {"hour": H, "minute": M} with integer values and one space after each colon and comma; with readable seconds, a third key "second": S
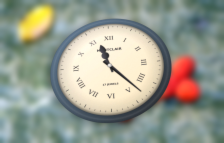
{"hour": 11, "minute": 23}
